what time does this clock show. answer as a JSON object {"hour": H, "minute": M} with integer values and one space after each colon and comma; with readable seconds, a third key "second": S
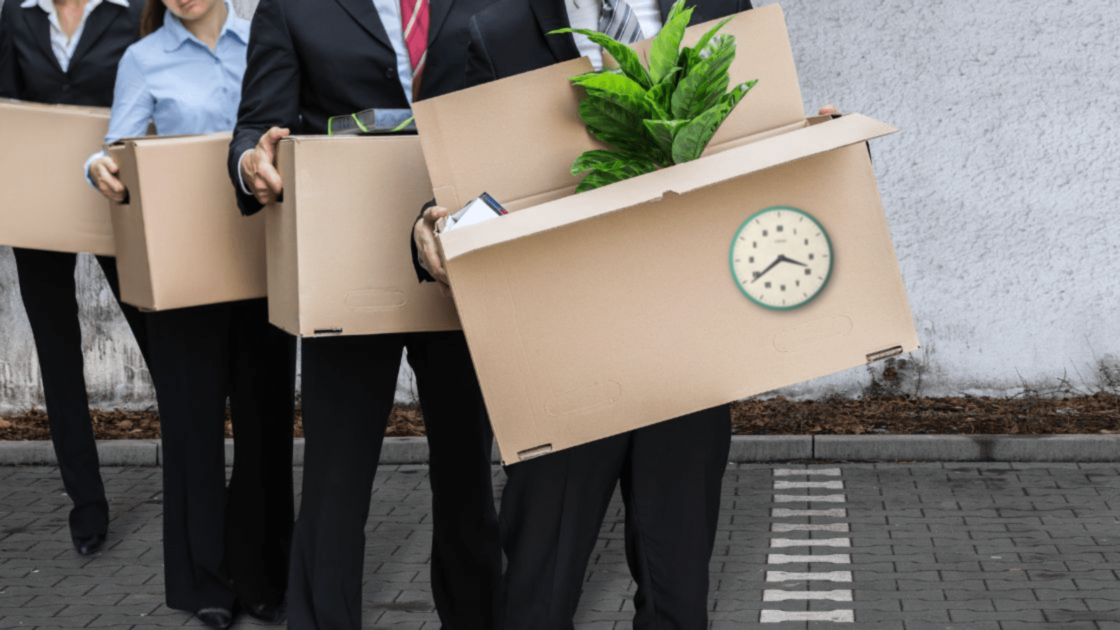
{"hour": 3, "minute": 39}
